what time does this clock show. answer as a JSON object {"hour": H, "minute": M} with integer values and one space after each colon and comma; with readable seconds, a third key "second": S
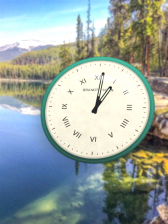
{"hour": 1, "minute": 1}
